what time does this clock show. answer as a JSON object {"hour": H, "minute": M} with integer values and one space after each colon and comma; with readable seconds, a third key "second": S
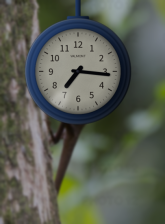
{"hour": 7, "minute": 16}
